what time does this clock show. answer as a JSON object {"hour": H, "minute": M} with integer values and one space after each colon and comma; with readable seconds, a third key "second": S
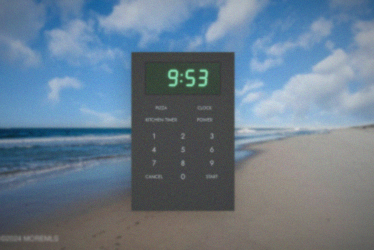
{"hour": 9, "minute": 53}
